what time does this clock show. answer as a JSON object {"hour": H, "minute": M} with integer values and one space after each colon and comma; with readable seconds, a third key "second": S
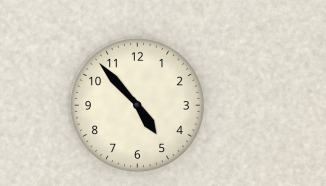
{"hour": 4, "minute": 53}
